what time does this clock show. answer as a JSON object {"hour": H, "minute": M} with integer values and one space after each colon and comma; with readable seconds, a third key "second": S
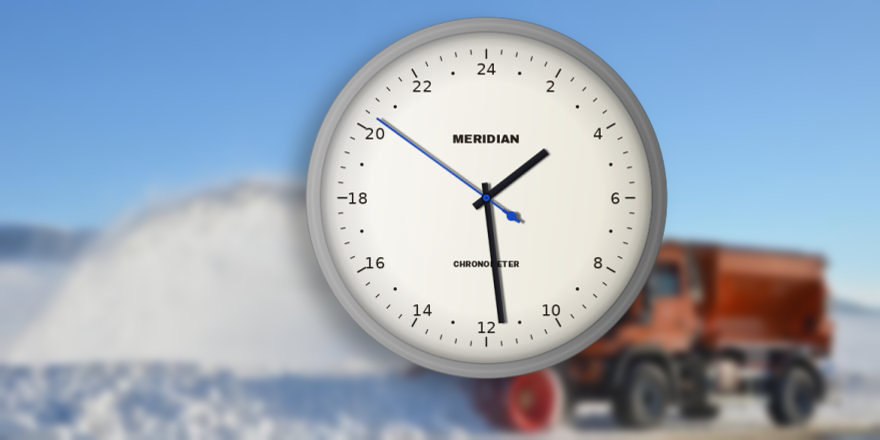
{"hour": 3, "minute": 28, "second": 51}
